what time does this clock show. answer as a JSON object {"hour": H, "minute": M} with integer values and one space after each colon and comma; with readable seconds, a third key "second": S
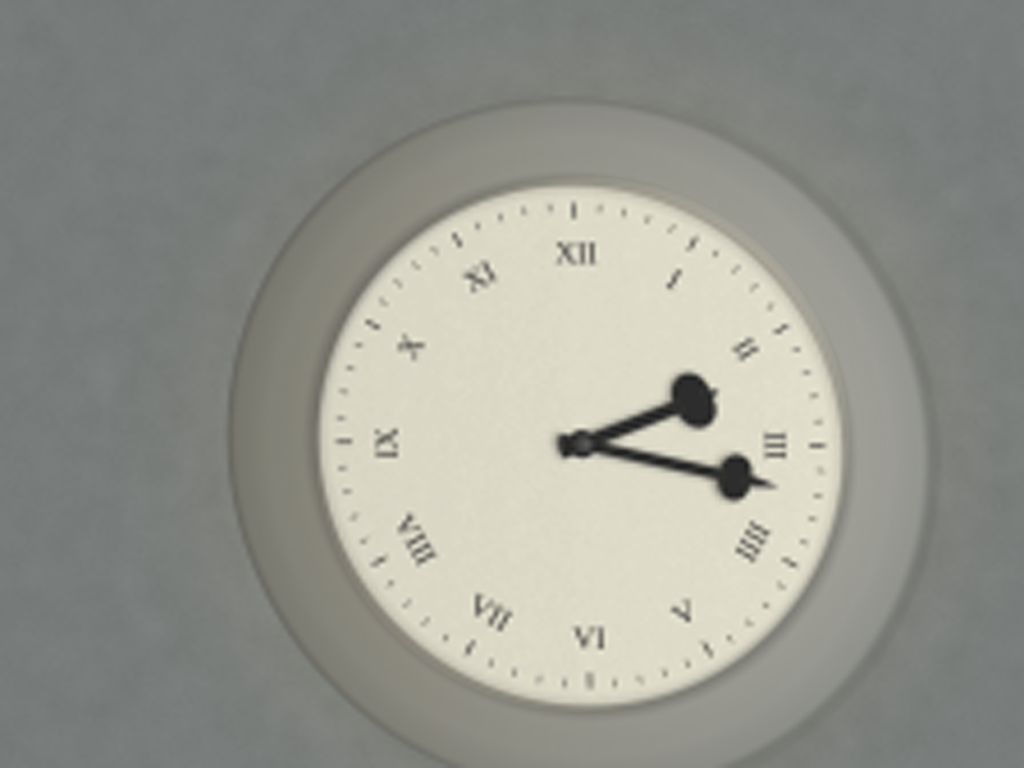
{"hour": 2, "minute": 17}
